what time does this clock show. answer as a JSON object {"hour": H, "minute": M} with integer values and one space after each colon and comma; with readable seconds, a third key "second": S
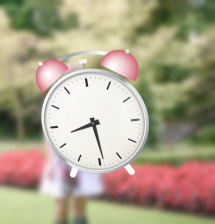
{"hour": 8, "minute": 29}
